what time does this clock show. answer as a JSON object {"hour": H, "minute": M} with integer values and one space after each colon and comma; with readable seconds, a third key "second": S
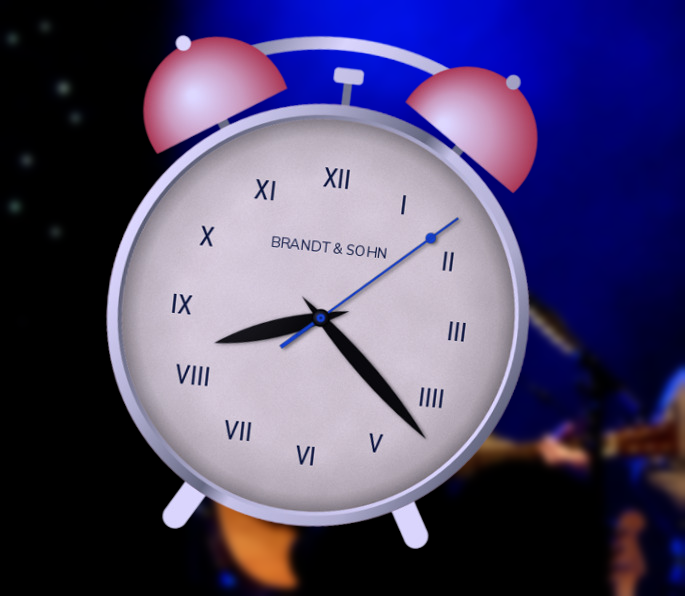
{"hour": 8, "minute": 22, "second": 8}
